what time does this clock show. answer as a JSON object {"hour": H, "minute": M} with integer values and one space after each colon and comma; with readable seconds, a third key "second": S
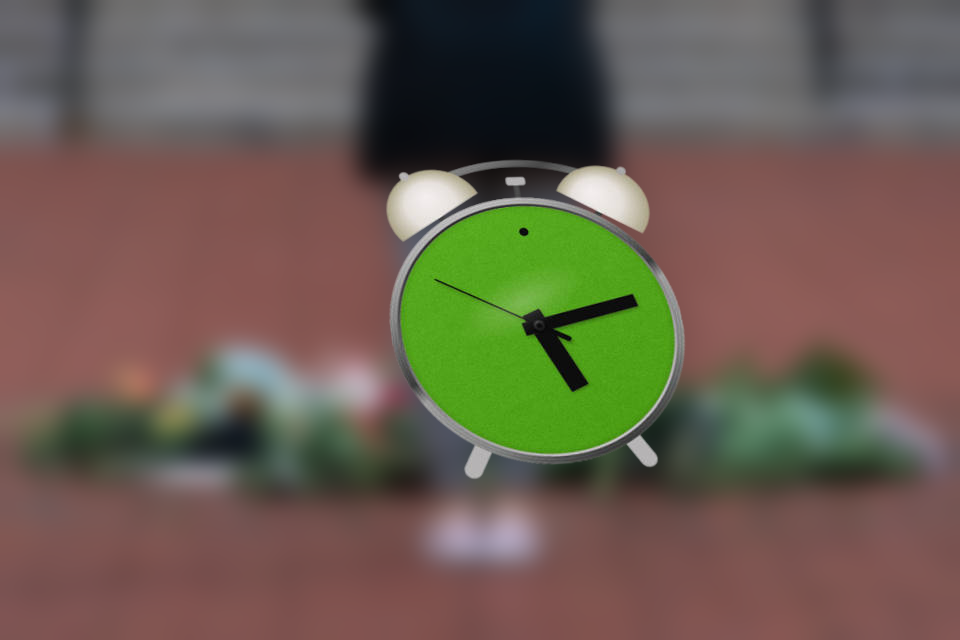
{"hour": 5, "minute": 12, "second": 50}
